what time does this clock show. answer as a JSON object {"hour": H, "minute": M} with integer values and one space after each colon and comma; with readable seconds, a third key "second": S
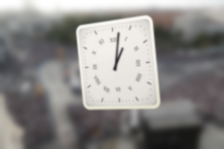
{"hour": 1, "minute": 2}
